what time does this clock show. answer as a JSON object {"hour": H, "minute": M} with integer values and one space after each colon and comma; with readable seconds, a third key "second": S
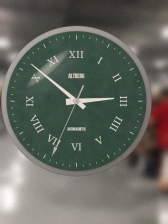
{"hour": 2, "minute": 51, "second": 34}
